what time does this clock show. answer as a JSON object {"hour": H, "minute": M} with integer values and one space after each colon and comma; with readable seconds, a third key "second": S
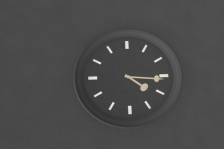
{"hour": 4, "minute": 16}
